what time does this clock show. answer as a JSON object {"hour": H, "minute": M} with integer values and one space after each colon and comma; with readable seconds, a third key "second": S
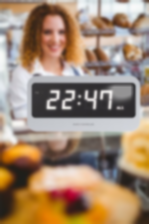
{"hour": 22, "minute": 47}
